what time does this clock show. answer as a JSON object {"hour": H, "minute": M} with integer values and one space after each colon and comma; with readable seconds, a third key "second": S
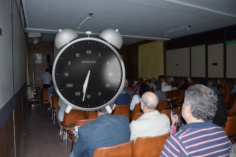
{"hour": 6, "minute": 32}
